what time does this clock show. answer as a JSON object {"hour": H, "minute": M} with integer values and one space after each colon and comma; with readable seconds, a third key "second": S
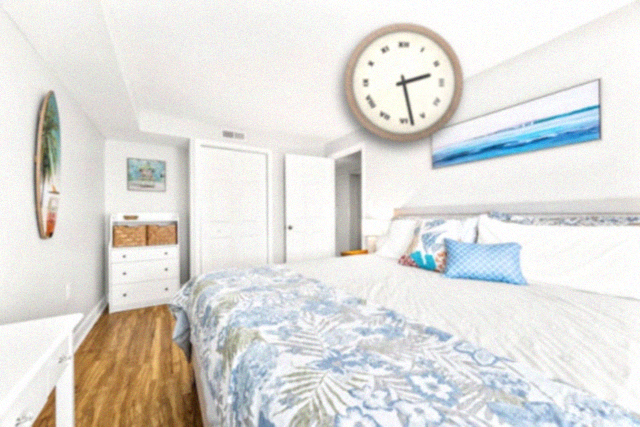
{"hour": 2, "minute": 28}
